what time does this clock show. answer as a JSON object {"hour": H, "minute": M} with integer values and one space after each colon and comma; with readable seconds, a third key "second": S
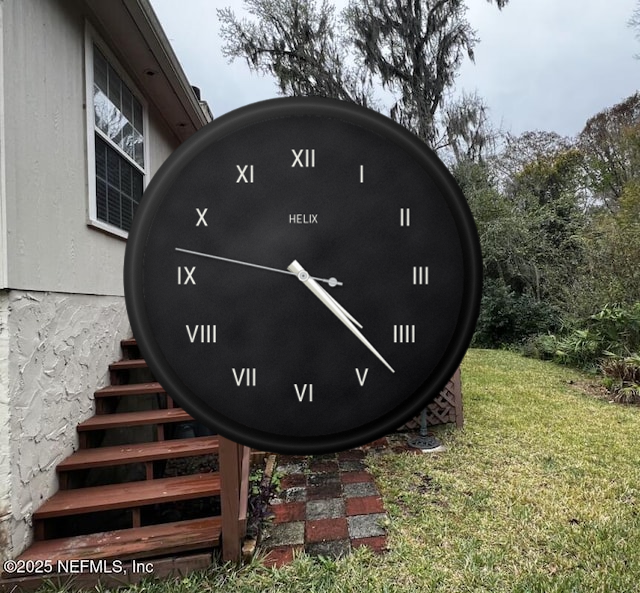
{"hour": 4, "minute": 22, "second": 47}
